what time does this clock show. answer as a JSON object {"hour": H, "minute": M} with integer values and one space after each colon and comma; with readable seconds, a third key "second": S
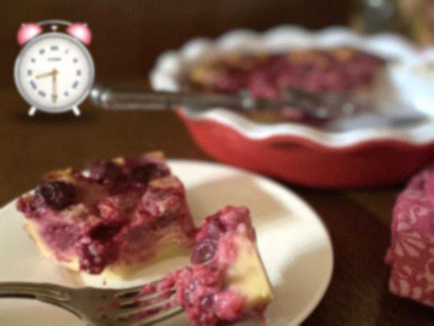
{"hour": 8, "minute": 30}
